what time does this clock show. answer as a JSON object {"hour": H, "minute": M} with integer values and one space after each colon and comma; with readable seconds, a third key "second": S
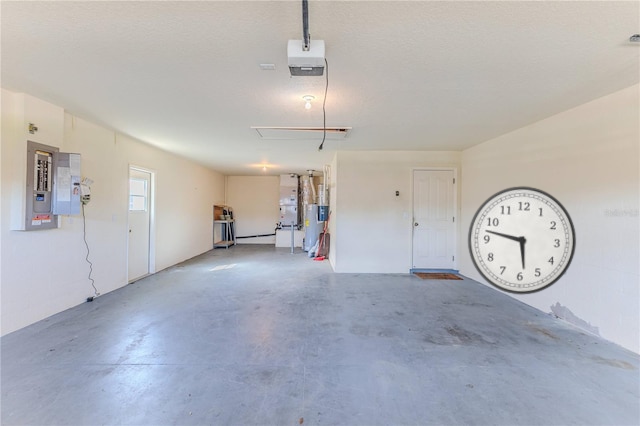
{"hour": 5, "minute": 47}
